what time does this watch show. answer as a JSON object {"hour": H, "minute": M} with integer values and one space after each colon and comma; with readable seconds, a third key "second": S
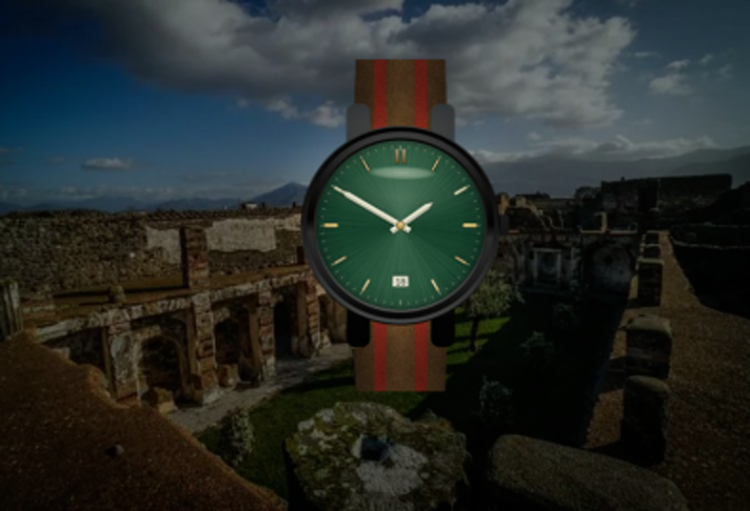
{"hour": 1, "minute": 50}
